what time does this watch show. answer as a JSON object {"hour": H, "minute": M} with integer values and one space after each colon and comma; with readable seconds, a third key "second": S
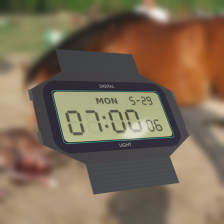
{"hour": 7, "minute": 0, "second": 6}
